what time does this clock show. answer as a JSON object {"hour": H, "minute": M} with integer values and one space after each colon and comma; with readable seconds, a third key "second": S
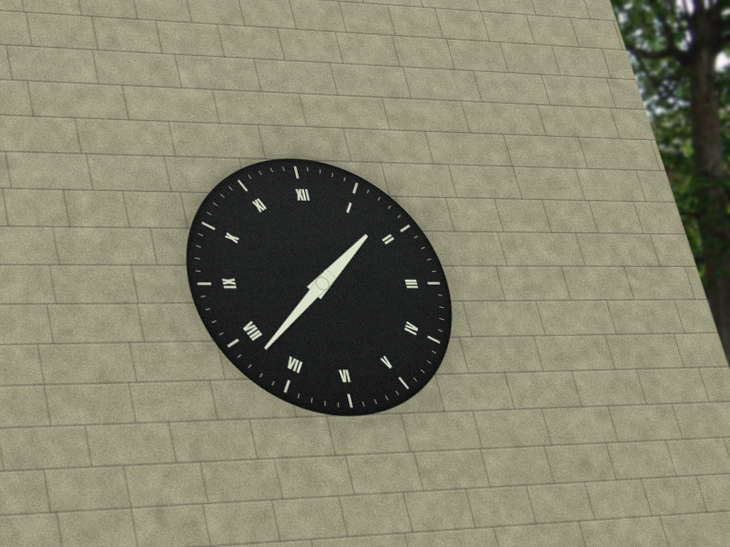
{"hour": 1, "minute": 38}
